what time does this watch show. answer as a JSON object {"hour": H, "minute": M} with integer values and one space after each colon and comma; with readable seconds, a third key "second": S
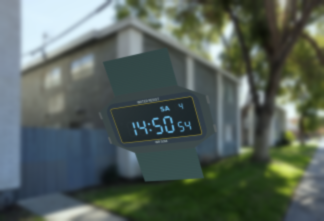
{"hour": 14, "minute": 50, "second": 54}
